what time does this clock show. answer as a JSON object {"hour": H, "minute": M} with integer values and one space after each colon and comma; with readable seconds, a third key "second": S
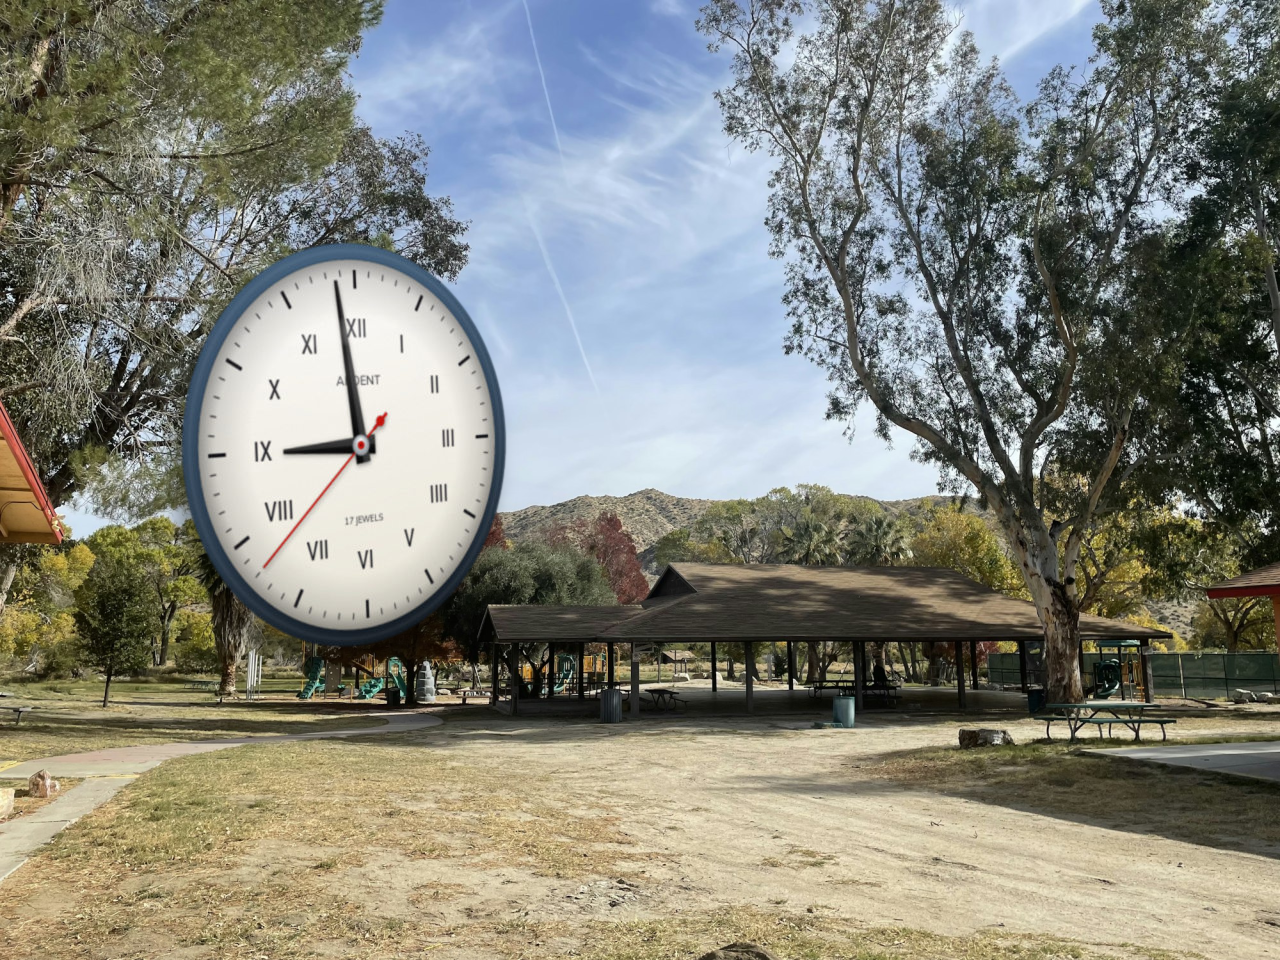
{"hour": 8, "minute": 58, "second": 38}
